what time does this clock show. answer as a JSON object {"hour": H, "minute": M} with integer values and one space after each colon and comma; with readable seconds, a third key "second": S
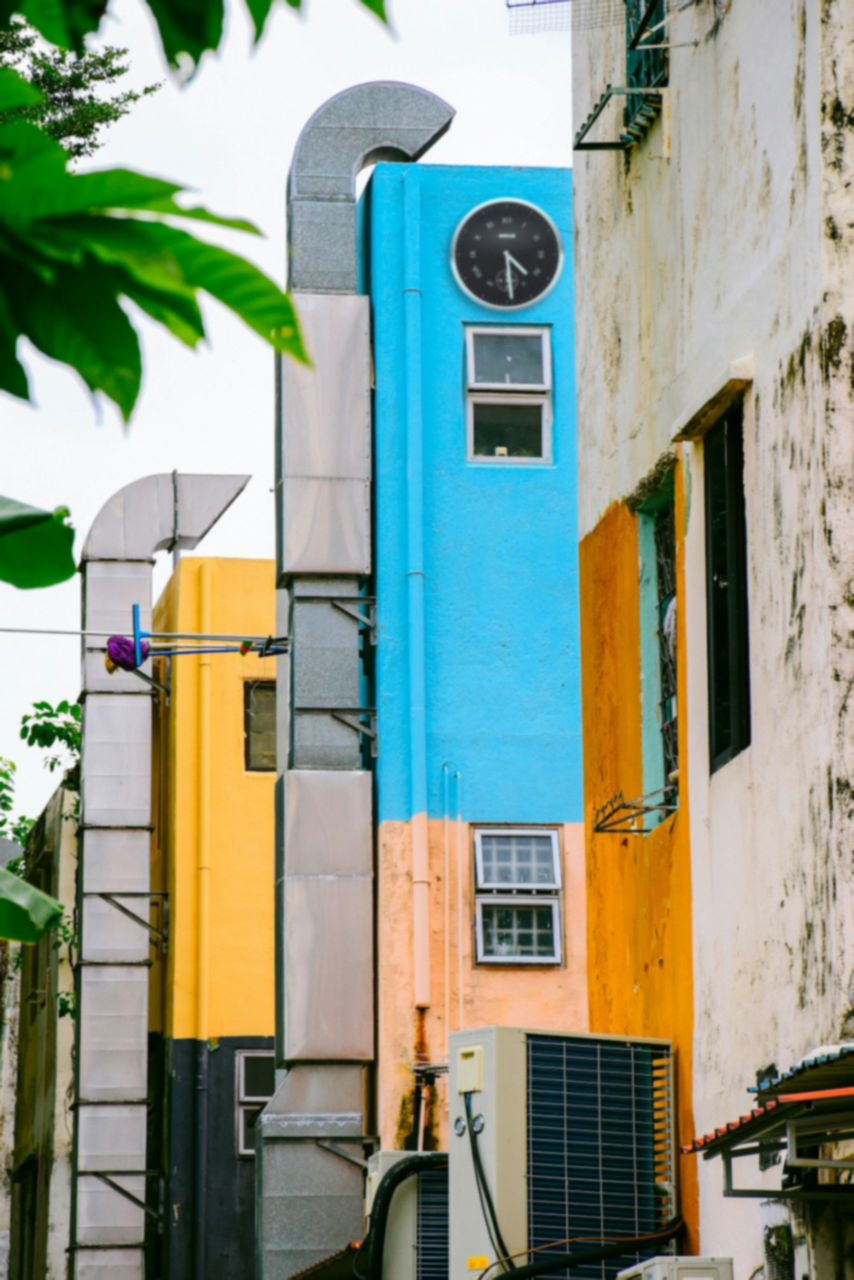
{"hour": 4, "minute": 29}
